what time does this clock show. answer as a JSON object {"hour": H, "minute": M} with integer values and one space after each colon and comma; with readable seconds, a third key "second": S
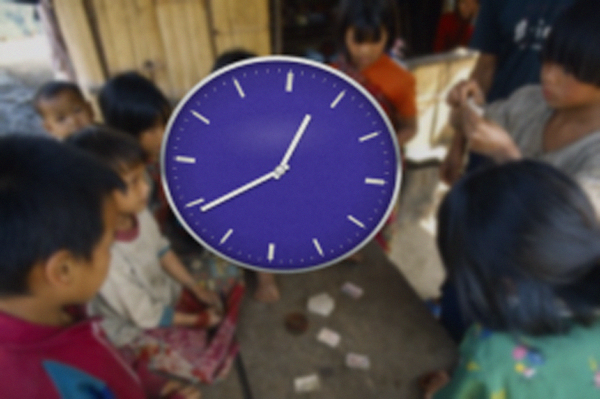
{"hour": 12, "minute": 39}
